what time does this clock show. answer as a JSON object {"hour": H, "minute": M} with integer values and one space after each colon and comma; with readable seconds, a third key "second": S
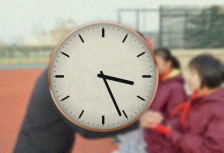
{"hour": 3, "minute": 26}
